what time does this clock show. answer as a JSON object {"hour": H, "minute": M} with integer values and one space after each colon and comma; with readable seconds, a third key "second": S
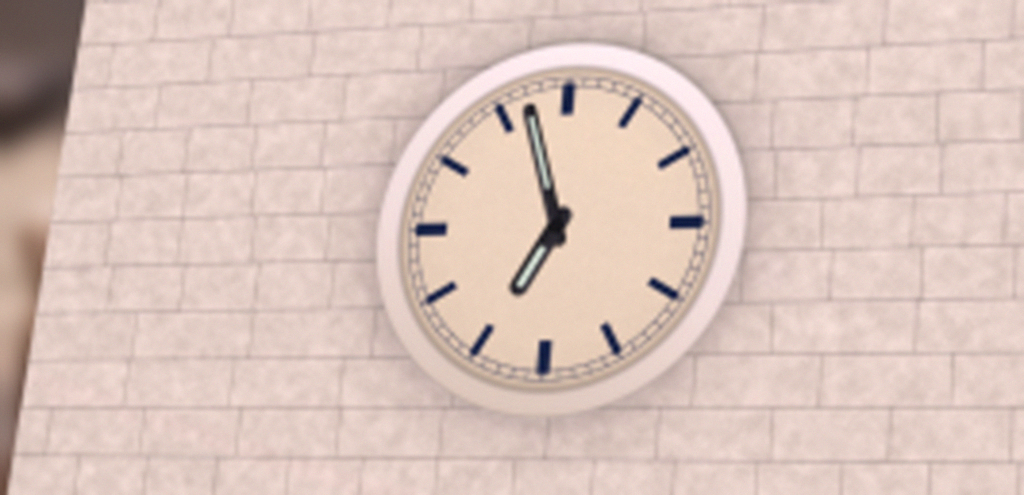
{"hour": 6, "minute": 57}
